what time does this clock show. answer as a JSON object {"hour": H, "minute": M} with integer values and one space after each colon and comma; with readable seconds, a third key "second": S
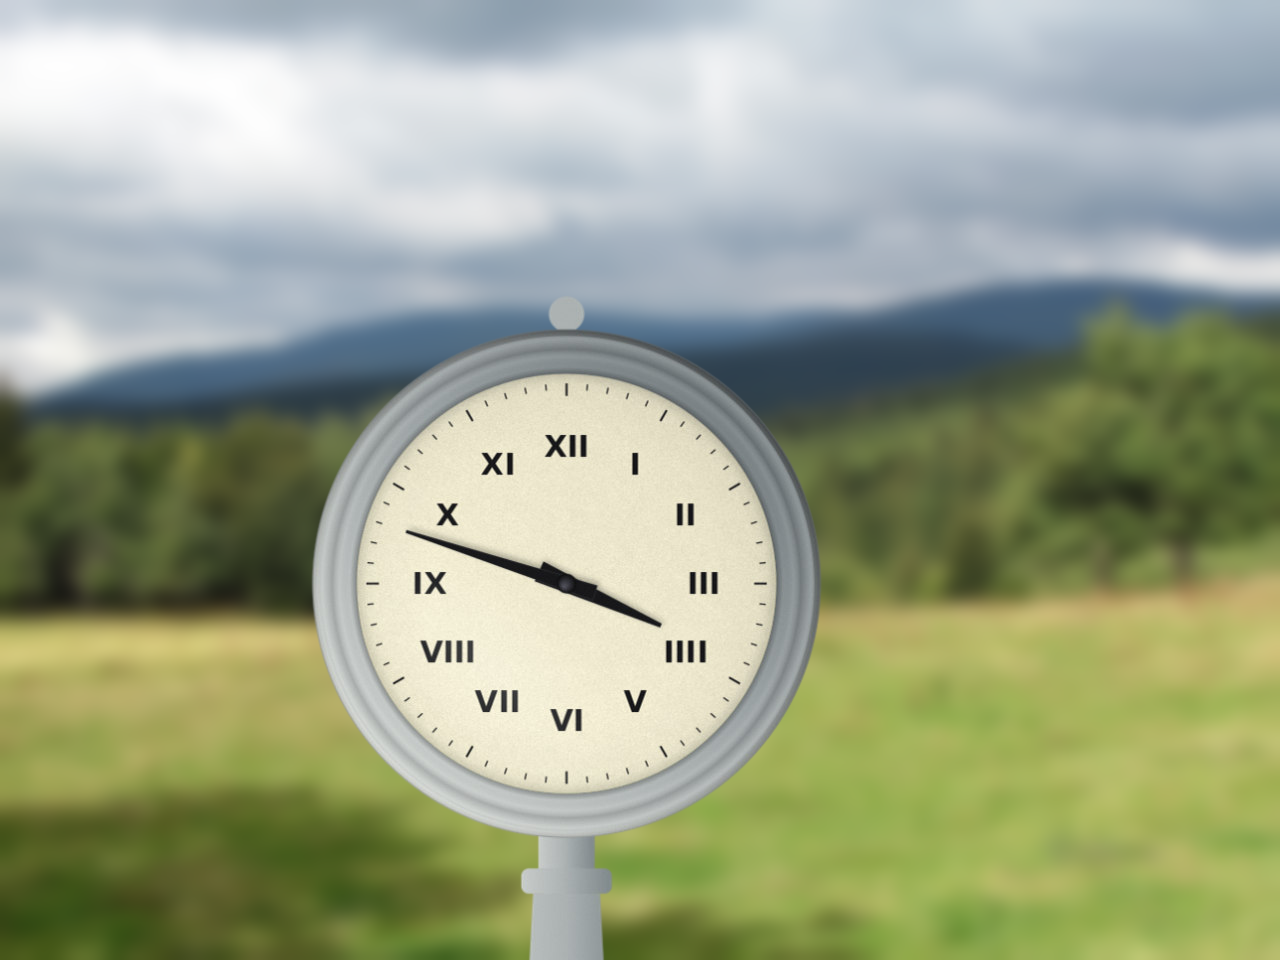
{"hour": 3, "minute": 48}
